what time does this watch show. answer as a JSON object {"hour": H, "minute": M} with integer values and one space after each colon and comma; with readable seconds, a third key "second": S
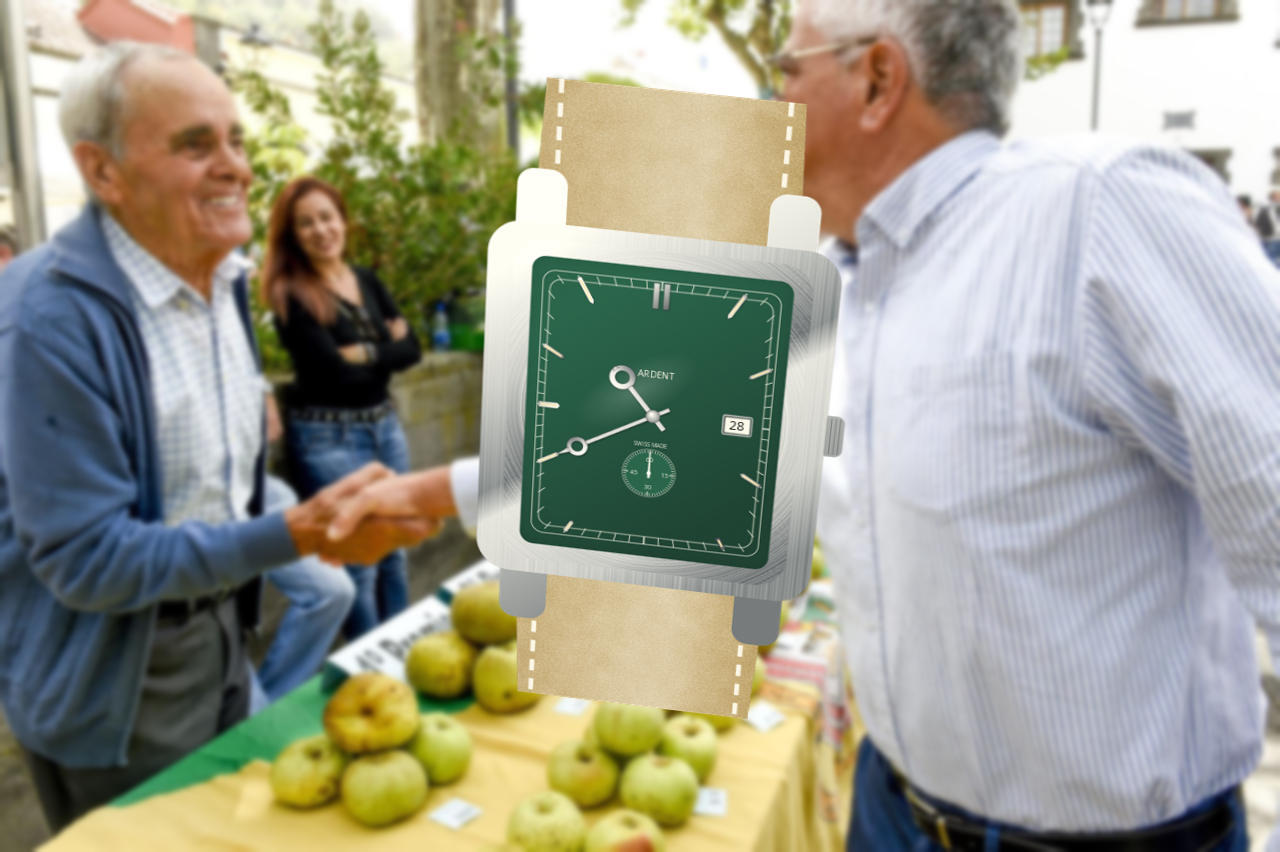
{"hour": 10, "minute": 40}
